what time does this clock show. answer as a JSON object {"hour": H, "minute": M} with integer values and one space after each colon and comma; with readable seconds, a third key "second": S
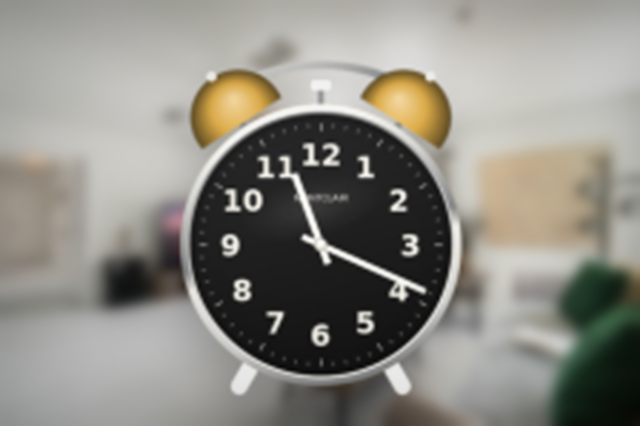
{"hour": 11, "minute": 19}
